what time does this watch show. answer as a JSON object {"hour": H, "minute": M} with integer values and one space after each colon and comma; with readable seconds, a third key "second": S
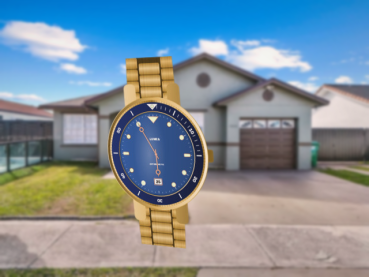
{"hour": 5, "minute": 55}
